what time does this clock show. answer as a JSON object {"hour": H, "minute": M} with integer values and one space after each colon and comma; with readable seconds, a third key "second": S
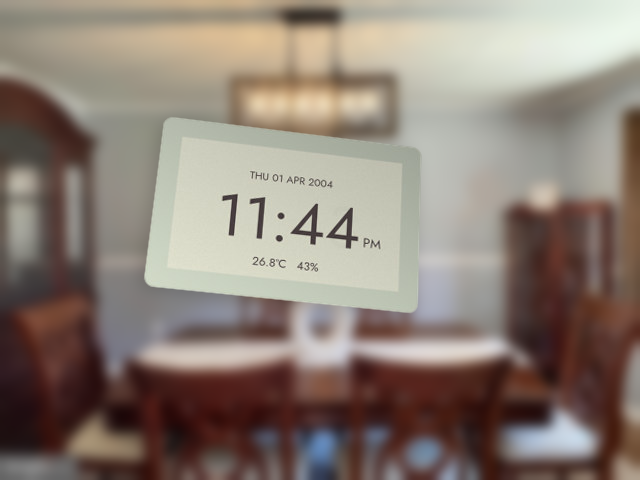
{"hour": 11, "minute": 44}
